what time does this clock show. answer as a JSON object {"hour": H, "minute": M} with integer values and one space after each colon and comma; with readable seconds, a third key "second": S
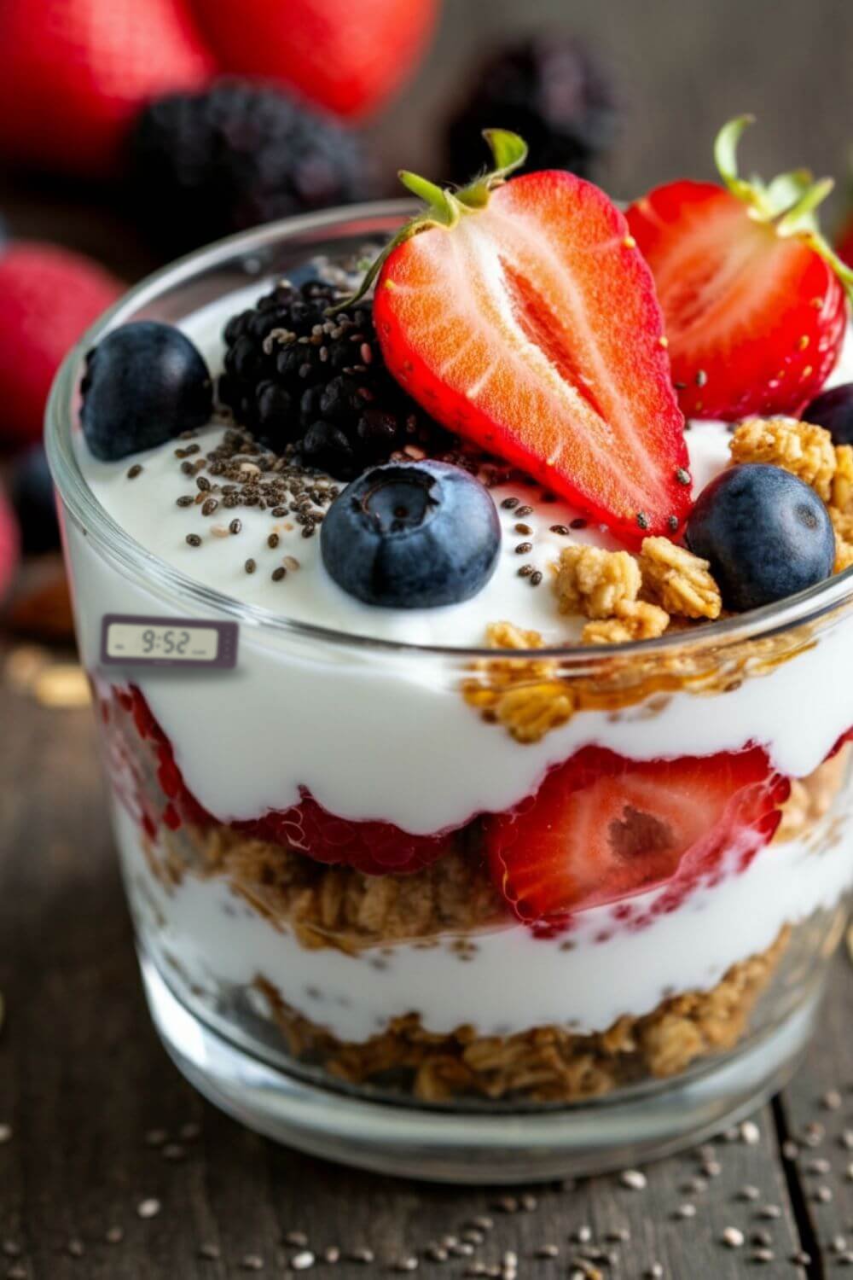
{"hour": 9, "minute": 52}
